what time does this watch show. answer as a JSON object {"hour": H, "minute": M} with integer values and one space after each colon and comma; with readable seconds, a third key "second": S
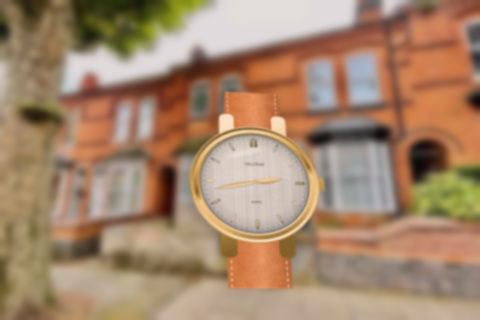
{"hour": 2, "minute": 43}
